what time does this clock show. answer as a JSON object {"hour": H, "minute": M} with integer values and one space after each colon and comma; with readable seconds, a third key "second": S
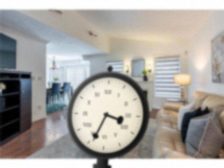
{"hour": 3, "minute": 34}
